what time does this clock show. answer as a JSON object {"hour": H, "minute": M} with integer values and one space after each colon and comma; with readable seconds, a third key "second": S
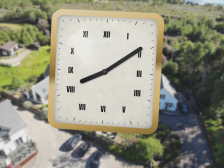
{"hour": 8, "minute": 9}
